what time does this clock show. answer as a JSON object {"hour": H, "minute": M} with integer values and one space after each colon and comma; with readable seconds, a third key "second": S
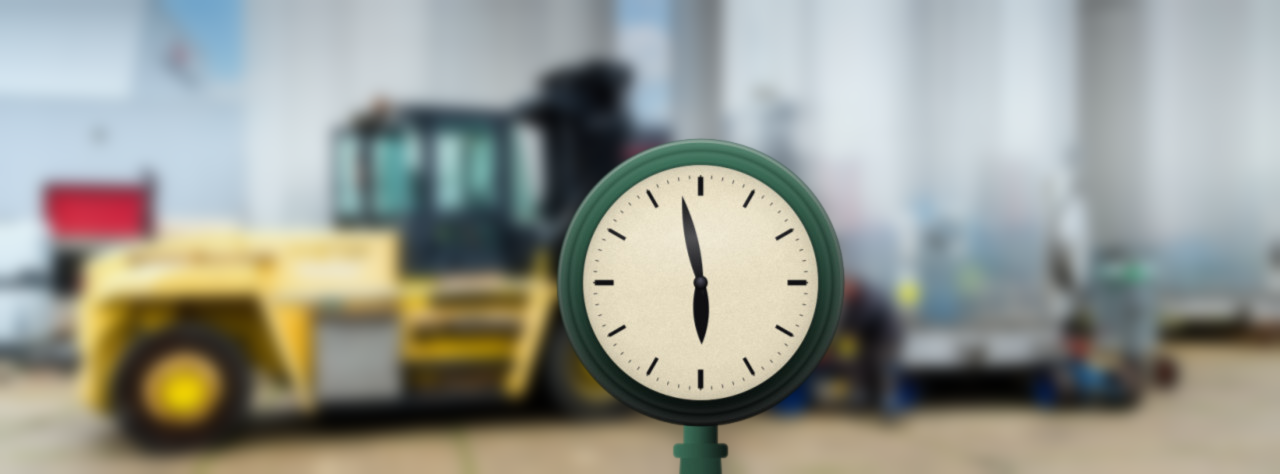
{"hour": 5, "minute": 58}
